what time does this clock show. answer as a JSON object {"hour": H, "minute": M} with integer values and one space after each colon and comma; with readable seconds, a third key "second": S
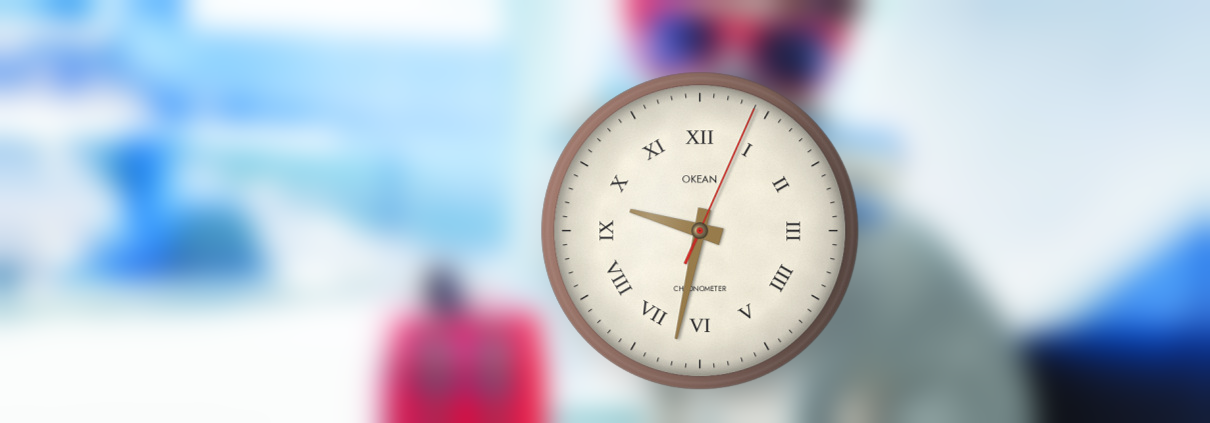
{"hour": 9, "minute": 32, "second": 4}
